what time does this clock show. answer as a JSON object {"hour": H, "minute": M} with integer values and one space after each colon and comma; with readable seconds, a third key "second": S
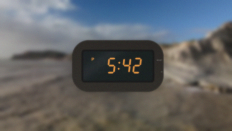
{"hour": 5, "minute": 42}
